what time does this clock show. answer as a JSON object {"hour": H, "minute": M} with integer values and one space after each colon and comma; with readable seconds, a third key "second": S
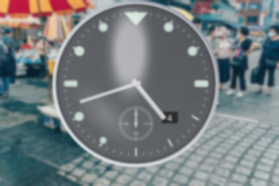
{"hour": 4, "minute": 42}
